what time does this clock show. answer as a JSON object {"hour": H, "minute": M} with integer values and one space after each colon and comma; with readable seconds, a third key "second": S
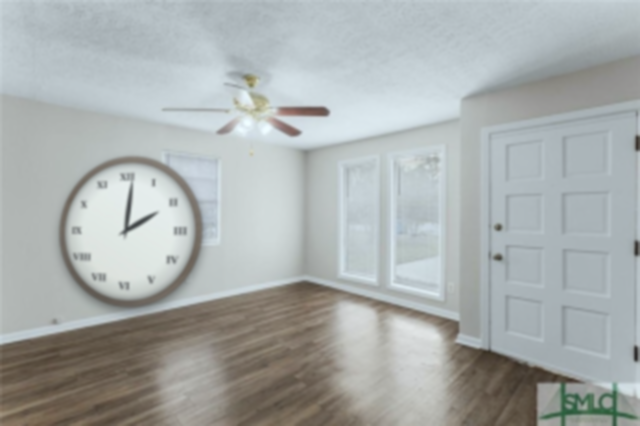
{"hour": 2, "minute": 1}
